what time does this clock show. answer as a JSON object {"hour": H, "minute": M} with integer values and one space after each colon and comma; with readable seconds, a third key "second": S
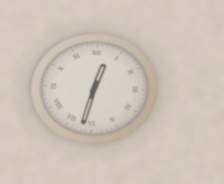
{"hour": 12, "minute": 32}
